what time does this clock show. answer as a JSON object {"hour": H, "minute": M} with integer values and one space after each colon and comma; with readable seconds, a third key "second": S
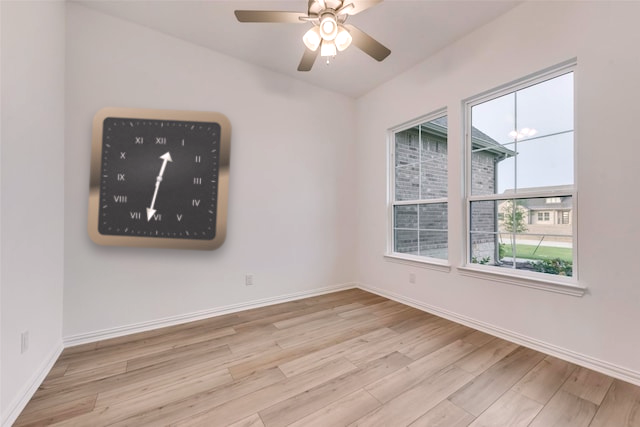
{"hour": 12, "minute": 32}
